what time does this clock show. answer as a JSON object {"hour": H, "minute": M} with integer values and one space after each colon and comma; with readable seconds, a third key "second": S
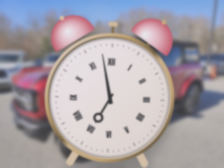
{"hour": 6, "minute": 58}
